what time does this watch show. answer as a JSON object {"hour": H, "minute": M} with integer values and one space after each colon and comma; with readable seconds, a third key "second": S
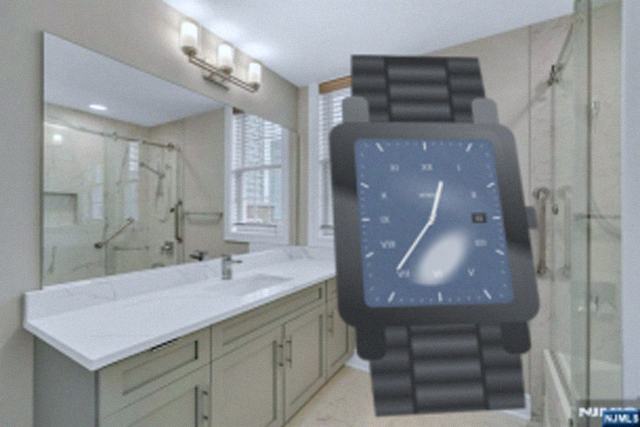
{"hour": 12, "minute": 36}
